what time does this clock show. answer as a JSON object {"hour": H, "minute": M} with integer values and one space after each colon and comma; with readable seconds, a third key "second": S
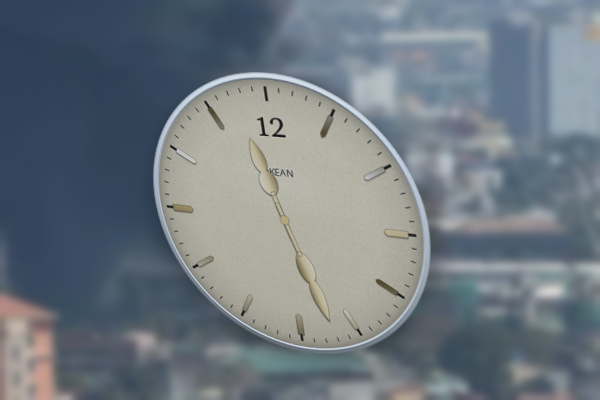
{"hour": 11, "minute": 27}
